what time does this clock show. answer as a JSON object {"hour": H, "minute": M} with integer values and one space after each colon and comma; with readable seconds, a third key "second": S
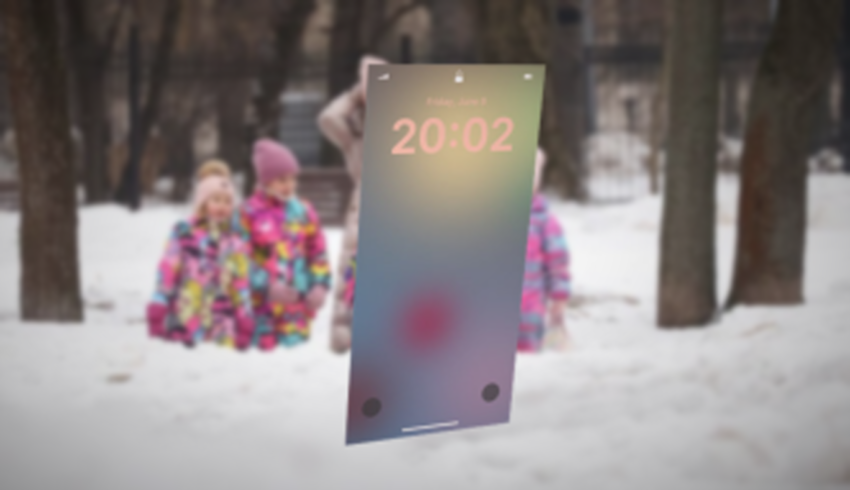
{"hour": 20, "minute": 2}
